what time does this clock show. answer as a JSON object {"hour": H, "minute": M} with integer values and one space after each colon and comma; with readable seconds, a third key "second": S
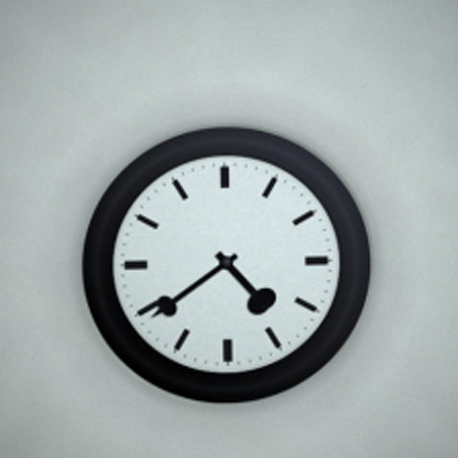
{"hour": 4, "minute": 39}
